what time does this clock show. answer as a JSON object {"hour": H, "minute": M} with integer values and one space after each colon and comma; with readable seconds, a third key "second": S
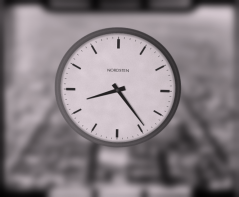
{"hour": 8, "minute": 24}
